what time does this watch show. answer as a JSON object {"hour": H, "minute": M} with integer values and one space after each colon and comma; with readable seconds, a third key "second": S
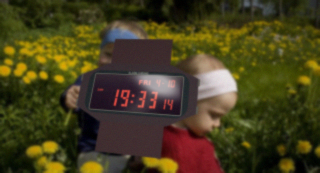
{"hour": 19, "minute": 33, "second": 14}
